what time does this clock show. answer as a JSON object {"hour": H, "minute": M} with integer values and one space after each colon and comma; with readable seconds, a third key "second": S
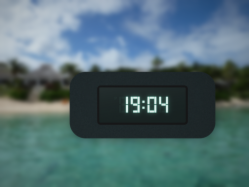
{"hour": 19, "minute": 4}
